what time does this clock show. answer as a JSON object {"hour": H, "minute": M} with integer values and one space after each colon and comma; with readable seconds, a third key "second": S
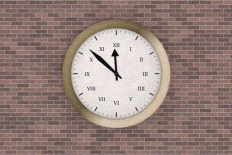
{"hour": 11, "minute": 52}
